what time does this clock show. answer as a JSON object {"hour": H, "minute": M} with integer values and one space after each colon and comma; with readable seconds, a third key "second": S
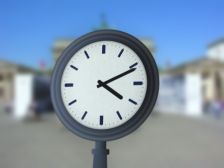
{"hour": 4, "minute": 11}
